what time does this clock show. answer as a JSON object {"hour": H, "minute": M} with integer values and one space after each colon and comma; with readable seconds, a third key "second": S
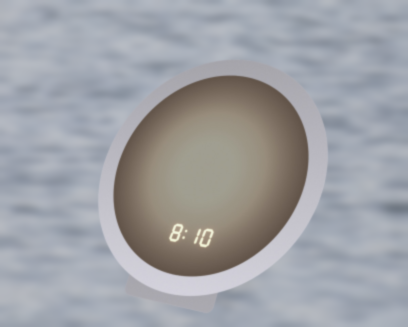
{"hour": 8, "minute": 10}
